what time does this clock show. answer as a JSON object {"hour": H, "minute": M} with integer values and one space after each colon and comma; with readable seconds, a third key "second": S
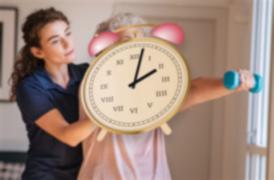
{"hour": 2, "minute": 2}
